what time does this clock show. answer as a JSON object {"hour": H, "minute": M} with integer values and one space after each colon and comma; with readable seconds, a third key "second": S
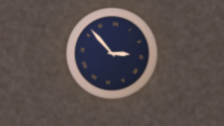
{"hour": 2, "minute": 52}
